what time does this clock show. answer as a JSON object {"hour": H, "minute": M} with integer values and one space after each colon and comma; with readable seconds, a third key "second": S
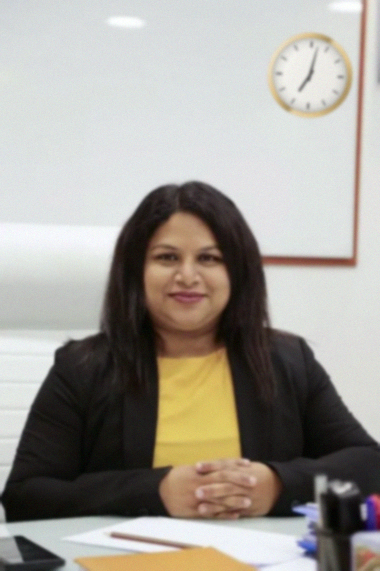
{"hour": 7, "minute": 2}
